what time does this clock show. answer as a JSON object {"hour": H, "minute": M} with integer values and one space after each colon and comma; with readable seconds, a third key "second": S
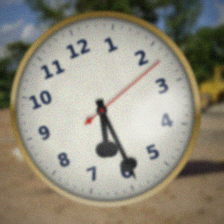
{"hour": 6, "minute": 29, "second": 12}
